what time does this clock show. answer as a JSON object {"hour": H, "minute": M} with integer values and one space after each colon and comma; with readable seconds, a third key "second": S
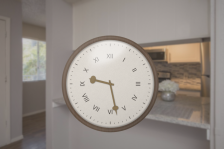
{"hour": 9, "minute": 28}
